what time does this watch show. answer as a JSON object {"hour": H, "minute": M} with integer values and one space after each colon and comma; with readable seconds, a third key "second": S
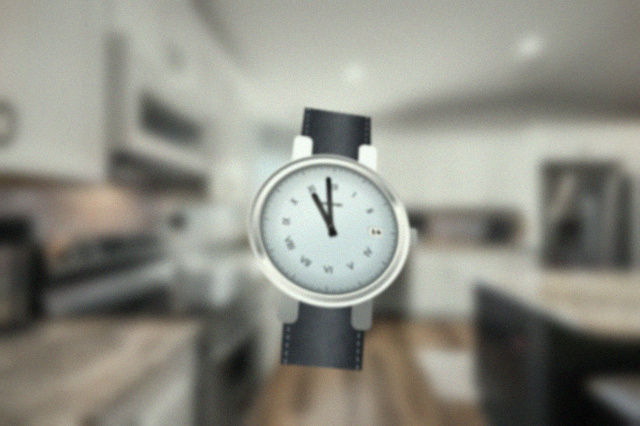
{"hour": 10, "minute": 59}
